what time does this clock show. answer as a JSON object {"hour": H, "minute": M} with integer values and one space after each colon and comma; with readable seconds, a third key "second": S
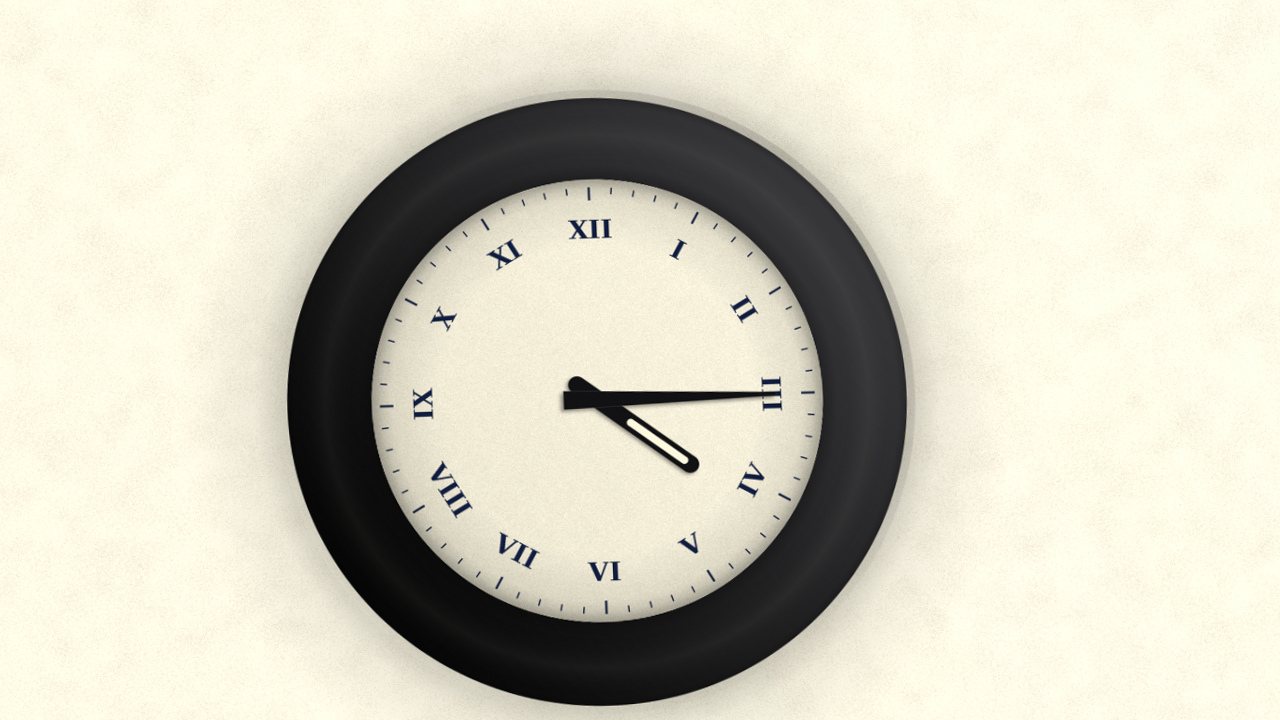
{"hour": 4, "minute": 15}
